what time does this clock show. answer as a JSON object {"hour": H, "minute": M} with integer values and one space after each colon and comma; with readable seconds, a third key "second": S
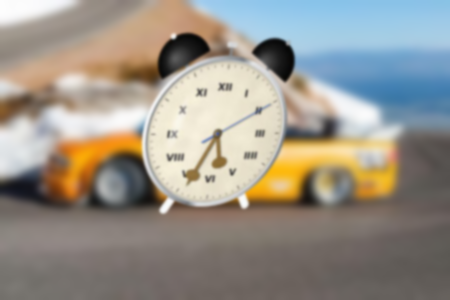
{"hour": 5, "minute": 34, "second": 10}
